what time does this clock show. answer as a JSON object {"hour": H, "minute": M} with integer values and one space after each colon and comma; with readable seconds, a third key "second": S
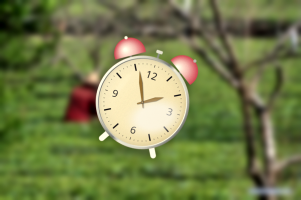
{"hour": 1, "minute": 56}
